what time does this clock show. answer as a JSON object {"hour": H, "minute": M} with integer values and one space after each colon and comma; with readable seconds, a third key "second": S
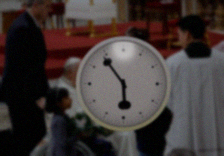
{"hour": 5, "minute": 54}
